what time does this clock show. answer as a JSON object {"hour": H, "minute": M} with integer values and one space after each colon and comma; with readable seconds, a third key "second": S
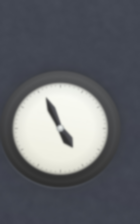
{"hour": 4, "minute": 56}
